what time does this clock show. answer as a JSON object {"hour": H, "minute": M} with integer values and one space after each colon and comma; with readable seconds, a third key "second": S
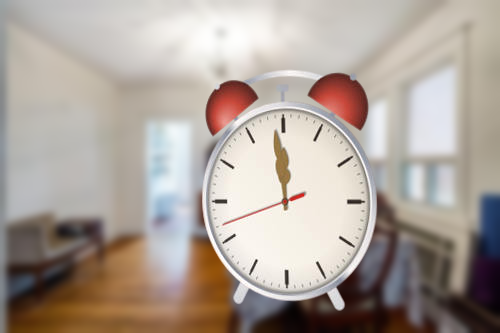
{"hour": 11, "minute": 58, "second": 42}
